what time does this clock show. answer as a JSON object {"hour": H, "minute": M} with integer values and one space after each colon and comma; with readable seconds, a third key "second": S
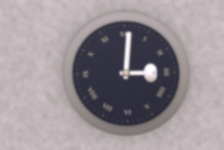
{"hour": 3, "minute": 1}
